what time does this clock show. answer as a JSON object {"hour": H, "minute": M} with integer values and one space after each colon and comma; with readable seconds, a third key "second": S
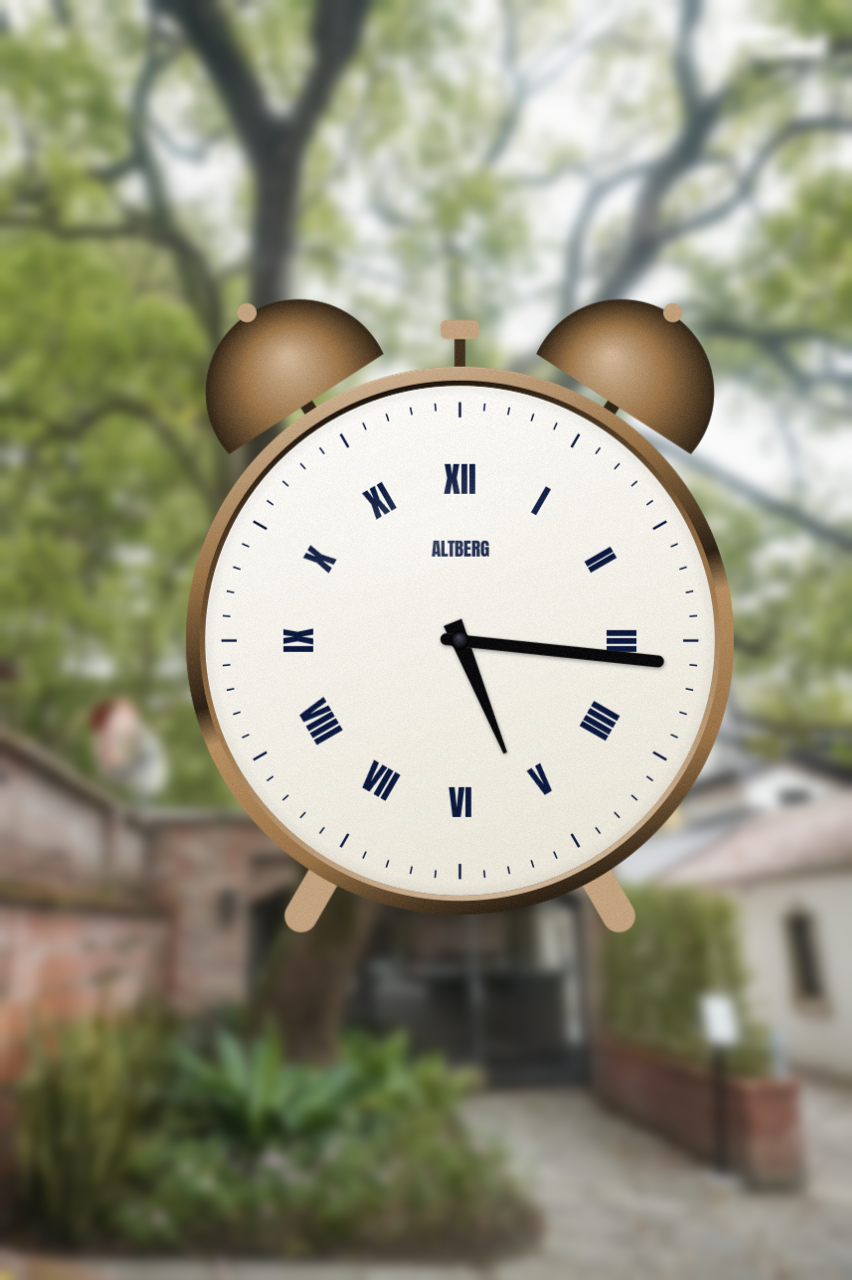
{"hour": 5, "minute": 16}
